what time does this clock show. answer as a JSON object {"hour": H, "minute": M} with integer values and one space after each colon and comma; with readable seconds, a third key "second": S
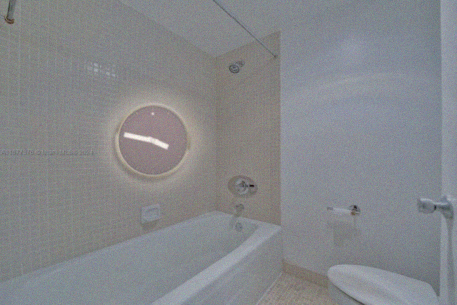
{"hour": 3, "minute": 47}
